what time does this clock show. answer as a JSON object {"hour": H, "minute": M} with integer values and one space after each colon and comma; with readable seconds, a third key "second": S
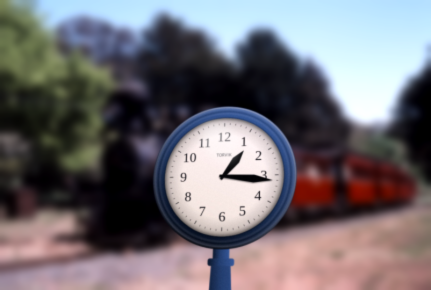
{"hour": 1, "minute": 16}
